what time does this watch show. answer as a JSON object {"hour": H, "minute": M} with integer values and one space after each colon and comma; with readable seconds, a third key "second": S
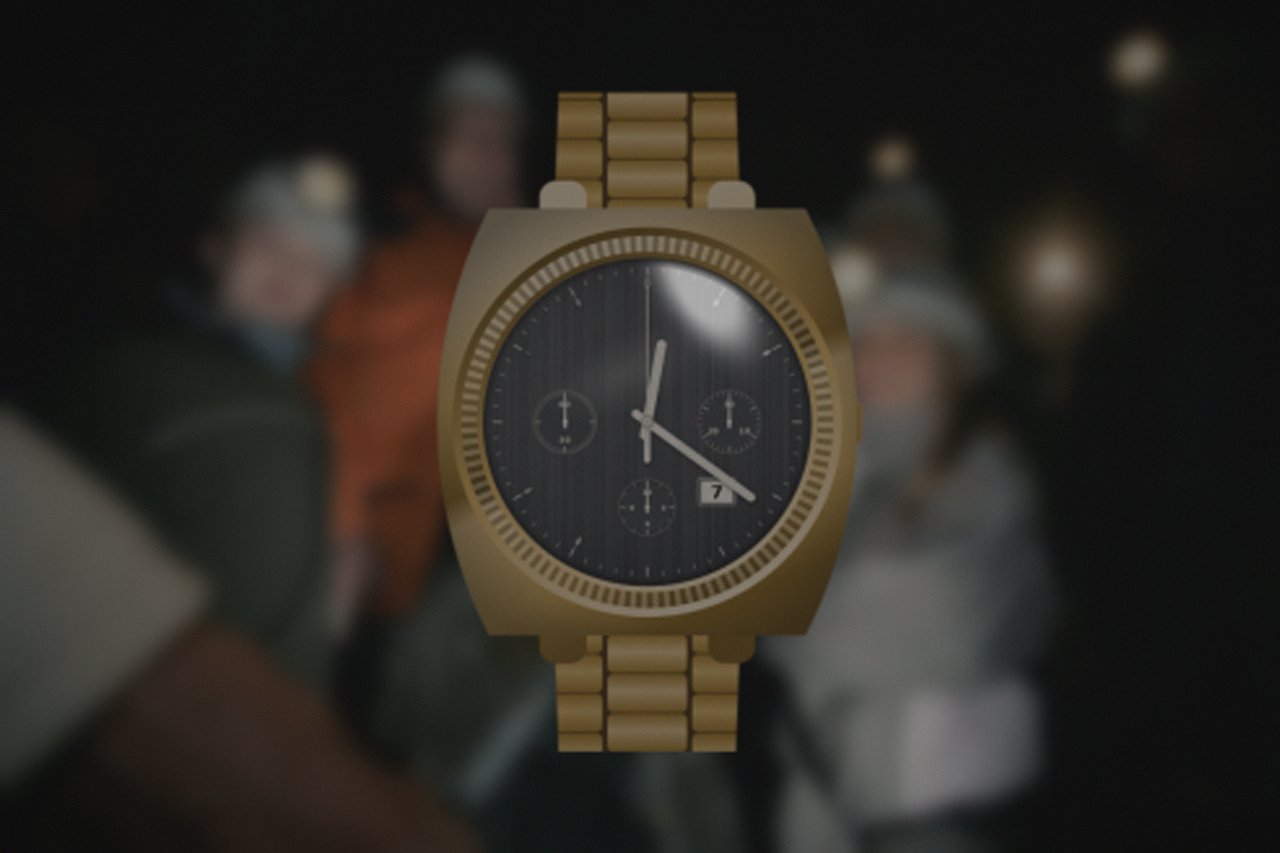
{"hour": 12, "minute": 21}
